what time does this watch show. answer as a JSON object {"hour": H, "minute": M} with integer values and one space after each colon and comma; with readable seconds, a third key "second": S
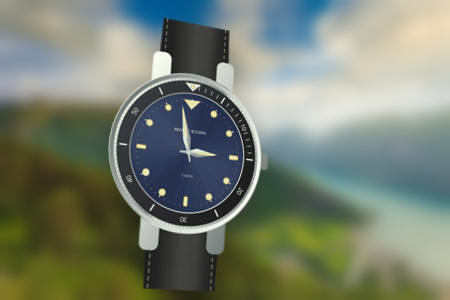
{"hour": 2, "minute": 58}
